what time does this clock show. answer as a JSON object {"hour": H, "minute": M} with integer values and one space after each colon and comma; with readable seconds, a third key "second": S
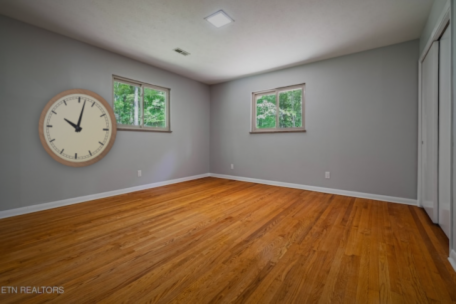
{"hour": 10, "minute": 2}
